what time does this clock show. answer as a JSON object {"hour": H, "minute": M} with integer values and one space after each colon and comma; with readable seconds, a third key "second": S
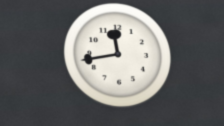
{"hour": 11, "minute": 43}
